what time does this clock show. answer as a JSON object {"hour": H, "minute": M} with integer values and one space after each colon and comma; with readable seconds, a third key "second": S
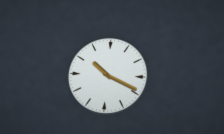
{"hour": 10, "minute": 19}
